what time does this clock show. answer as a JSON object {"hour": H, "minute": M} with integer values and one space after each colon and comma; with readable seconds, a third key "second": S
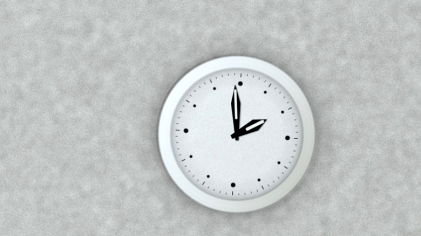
{"hour": 1, "minute": 59}
